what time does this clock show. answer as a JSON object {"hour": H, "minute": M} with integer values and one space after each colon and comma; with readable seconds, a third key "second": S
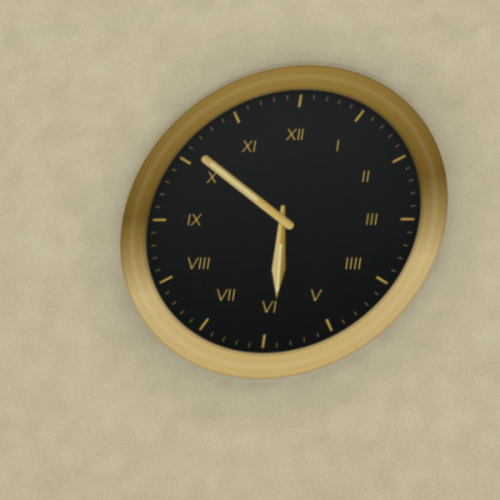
{"hour": 5, "minute": 51}
